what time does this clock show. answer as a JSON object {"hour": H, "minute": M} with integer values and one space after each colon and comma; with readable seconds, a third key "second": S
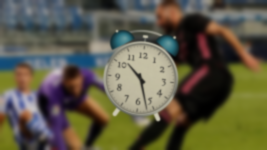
{"hour": 10, "minute": 27}
